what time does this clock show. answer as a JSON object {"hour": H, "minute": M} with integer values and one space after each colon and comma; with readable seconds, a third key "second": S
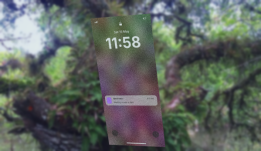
{"hour": 11, "minute": 58}
